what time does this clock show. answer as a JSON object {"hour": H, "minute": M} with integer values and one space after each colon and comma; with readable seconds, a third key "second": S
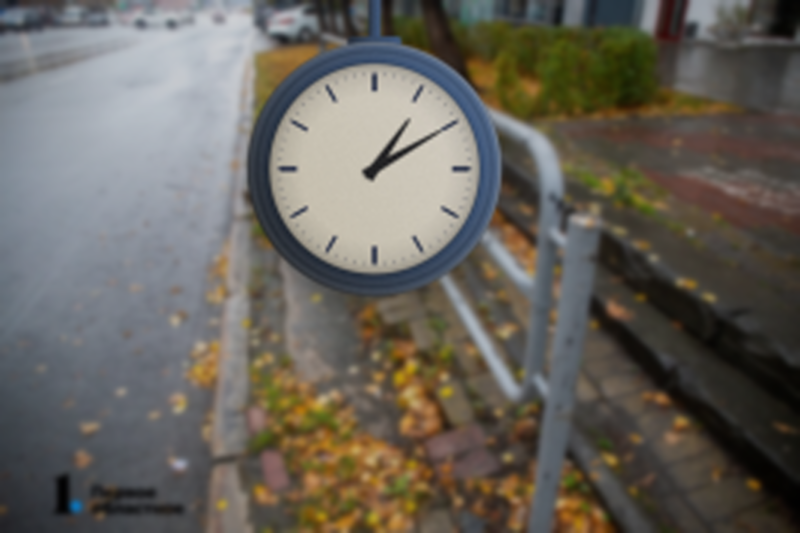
{"hour": 1, "minute": 10}
